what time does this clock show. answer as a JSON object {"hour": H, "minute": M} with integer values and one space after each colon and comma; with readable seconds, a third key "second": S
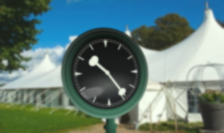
{"hour": 10, "minute": 24}
